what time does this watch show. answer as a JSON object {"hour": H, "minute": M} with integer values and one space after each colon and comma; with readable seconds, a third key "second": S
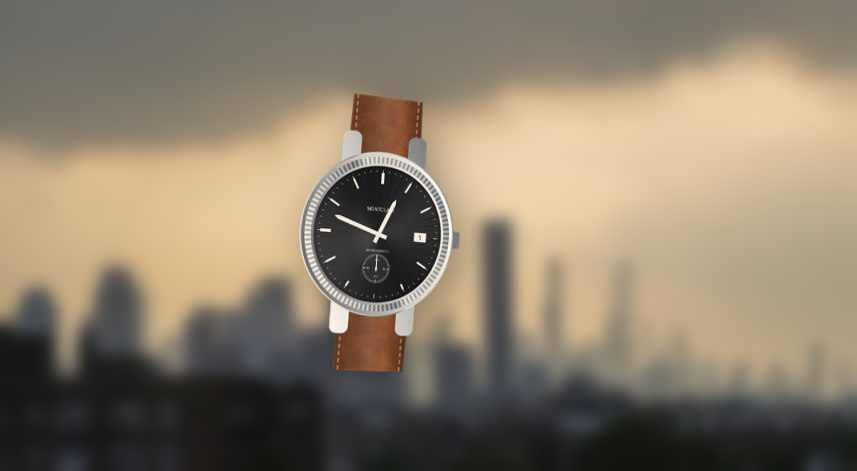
{"hour": 12, "minute": 48}
